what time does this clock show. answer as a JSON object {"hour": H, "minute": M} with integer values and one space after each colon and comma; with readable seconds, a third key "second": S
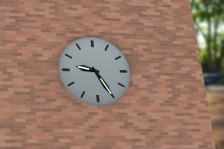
{"hour": 9, "minute": 25}
